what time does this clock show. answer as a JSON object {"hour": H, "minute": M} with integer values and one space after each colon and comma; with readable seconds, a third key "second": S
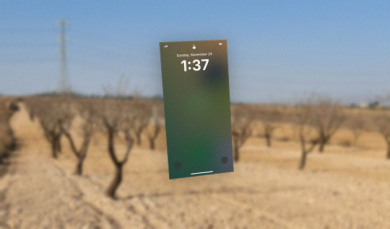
{"hour": 1, "minute": 37}
